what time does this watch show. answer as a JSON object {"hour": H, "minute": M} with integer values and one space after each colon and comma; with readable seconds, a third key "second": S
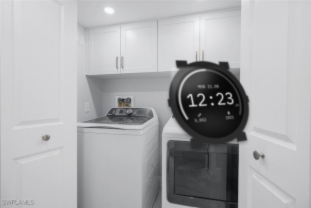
{"hour": 12, "minute": 23}
